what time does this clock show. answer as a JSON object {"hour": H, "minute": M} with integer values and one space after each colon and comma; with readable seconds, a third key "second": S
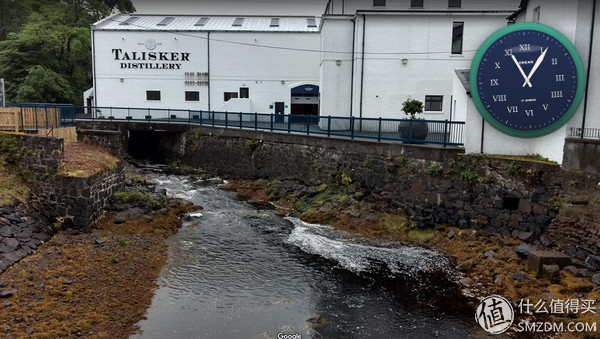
{"hour": 11, "minute": 6}
